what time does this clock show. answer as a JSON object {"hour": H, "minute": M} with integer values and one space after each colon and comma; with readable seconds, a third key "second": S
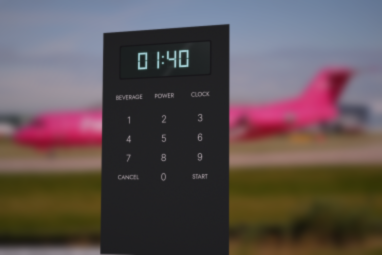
{"hour": 1, "minute": 40}
